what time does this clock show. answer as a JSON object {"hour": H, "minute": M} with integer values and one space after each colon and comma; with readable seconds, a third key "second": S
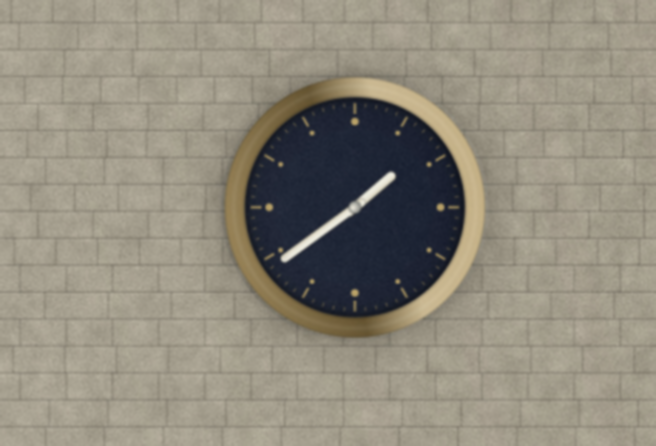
{"hour": 1, "minute": 39}
